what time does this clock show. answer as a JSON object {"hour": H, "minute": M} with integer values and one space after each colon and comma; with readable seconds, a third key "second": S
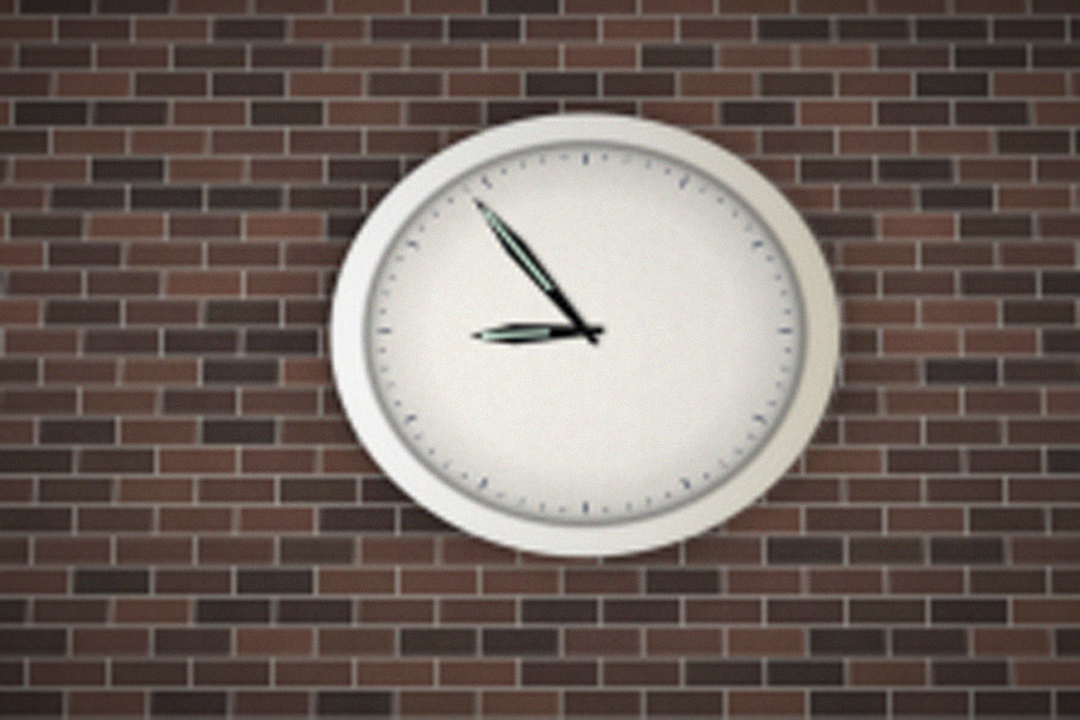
{"hour": 8, "minute": 54}
